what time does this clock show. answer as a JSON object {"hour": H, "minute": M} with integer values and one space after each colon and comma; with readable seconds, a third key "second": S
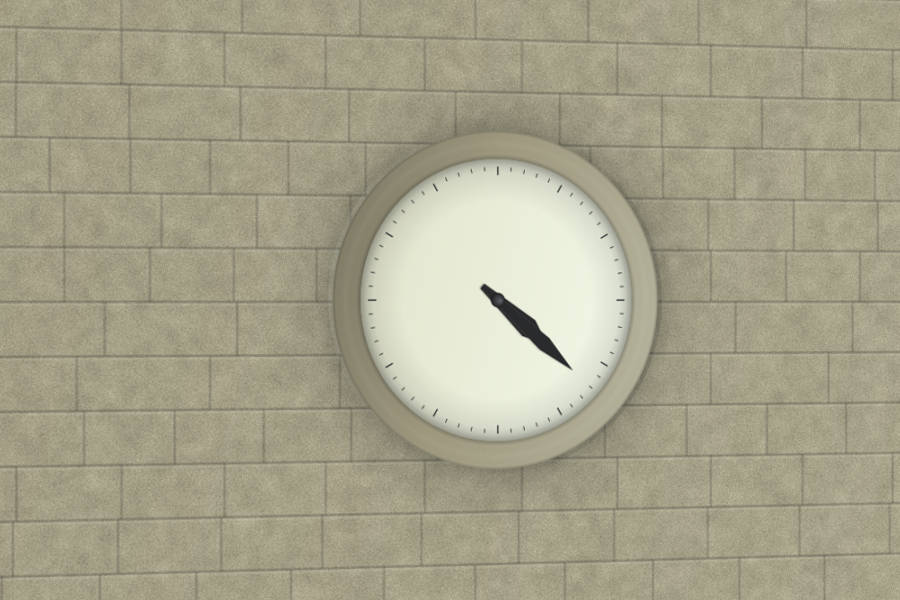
{"hour": 4, "minute": 22}
